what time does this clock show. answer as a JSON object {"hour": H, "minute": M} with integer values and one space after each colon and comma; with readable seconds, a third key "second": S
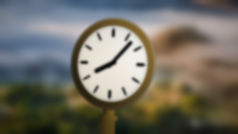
{"hour": 8, "minute": 7}
